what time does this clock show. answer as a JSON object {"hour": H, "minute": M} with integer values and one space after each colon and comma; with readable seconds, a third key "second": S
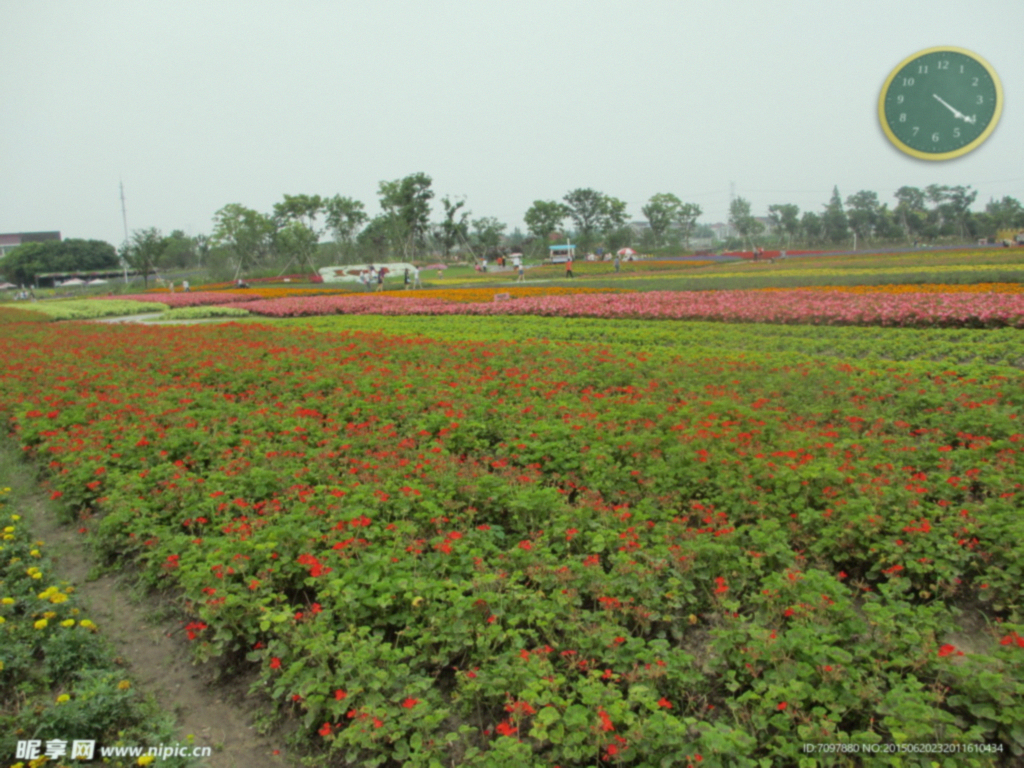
{"hour": 4, "minute": 21}
